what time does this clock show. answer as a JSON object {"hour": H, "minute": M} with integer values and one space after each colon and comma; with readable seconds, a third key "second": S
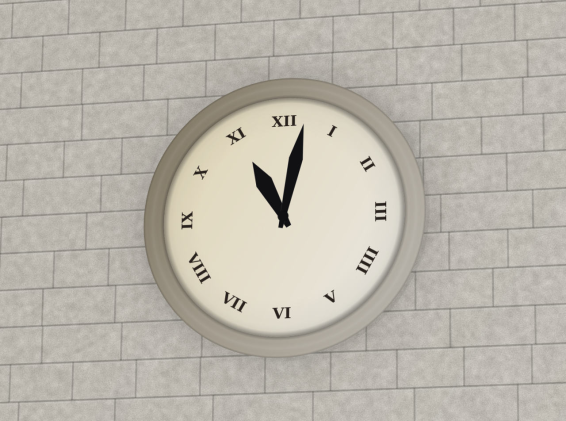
{"hour": 11, "minute": 2}
